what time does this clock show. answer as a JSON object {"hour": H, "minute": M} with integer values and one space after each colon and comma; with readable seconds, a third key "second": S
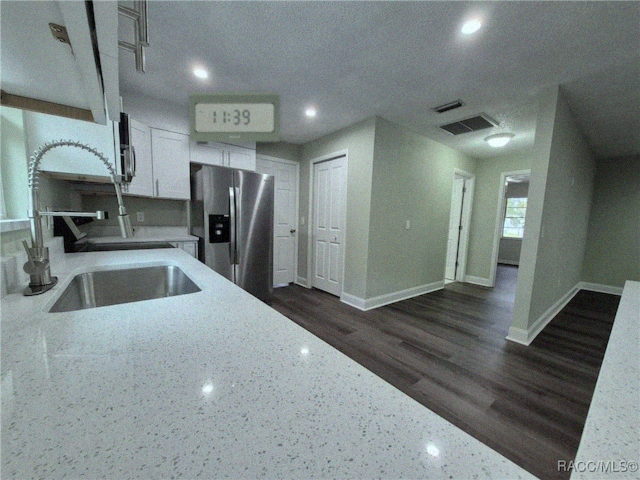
{"hour": 11, "minute": 39}
